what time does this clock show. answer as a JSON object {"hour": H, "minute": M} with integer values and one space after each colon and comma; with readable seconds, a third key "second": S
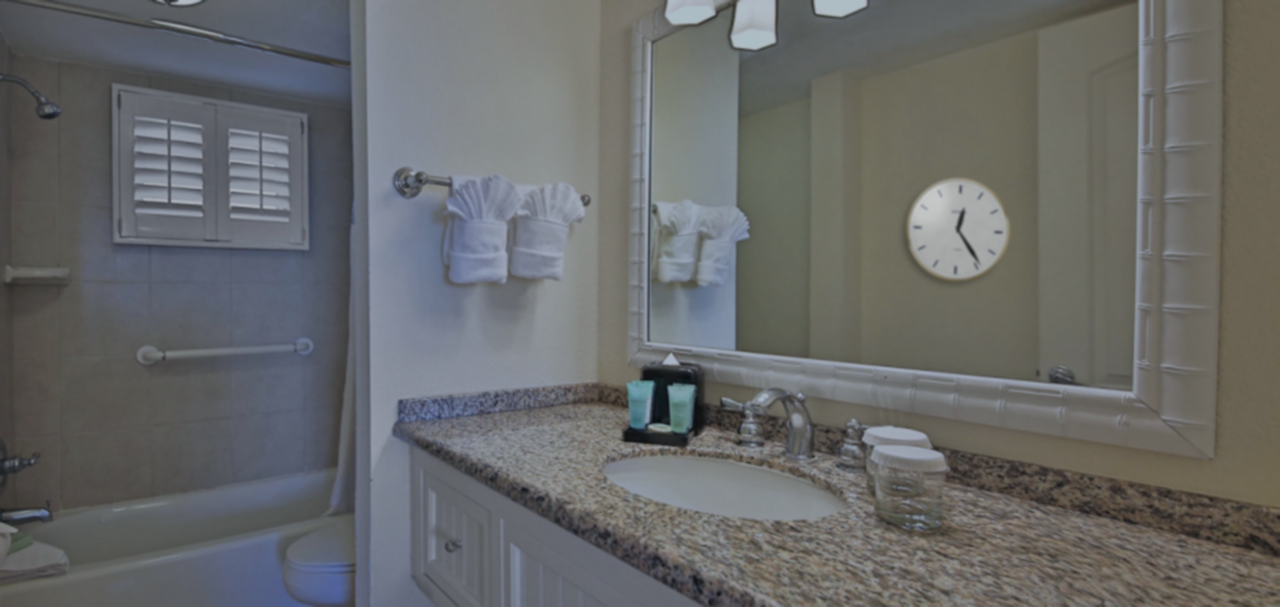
{"hour": 12, "minute": 24}
